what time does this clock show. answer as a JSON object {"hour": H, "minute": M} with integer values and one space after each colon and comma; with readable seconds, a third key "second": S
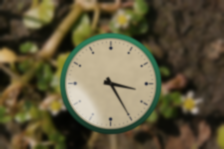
{"hour": 3, "minute": 25}
